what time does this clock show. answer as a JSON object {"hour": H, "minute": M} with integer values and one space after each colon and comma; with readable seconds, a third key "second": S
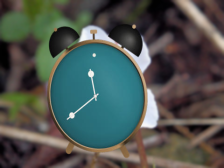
{"hour": 11, "minute": 39}
